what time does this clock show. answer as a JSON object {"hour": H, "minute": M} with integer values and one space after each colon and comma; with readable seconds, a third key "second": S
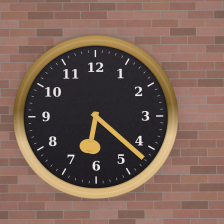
{"hour": 6, "minute": 22}
